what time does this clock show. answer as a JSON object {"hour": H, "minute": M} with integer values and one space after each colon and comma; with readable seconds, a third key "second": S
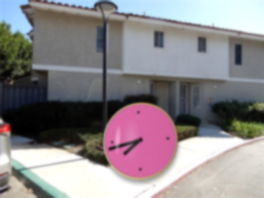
{"hour": 7, "minute": 43}
